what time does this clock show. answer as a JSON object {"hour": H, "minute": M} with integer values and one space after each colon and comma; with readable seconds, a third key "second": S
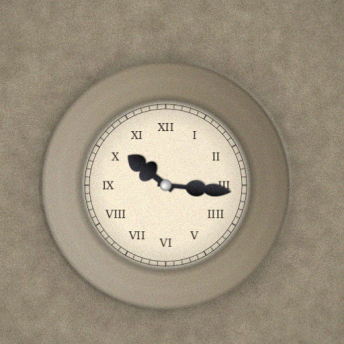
{"hour": 10, "minute": 16}
